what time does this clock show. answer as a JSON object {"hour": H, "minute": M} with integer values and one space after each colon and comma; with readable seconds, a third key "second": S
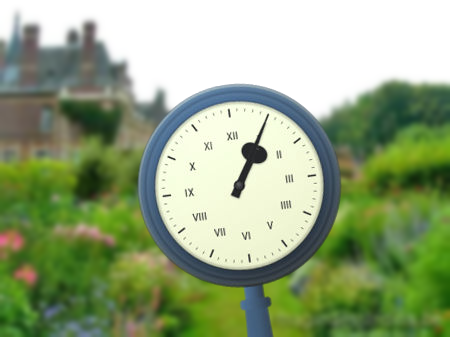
{"hour": 1, "minute": 5}
